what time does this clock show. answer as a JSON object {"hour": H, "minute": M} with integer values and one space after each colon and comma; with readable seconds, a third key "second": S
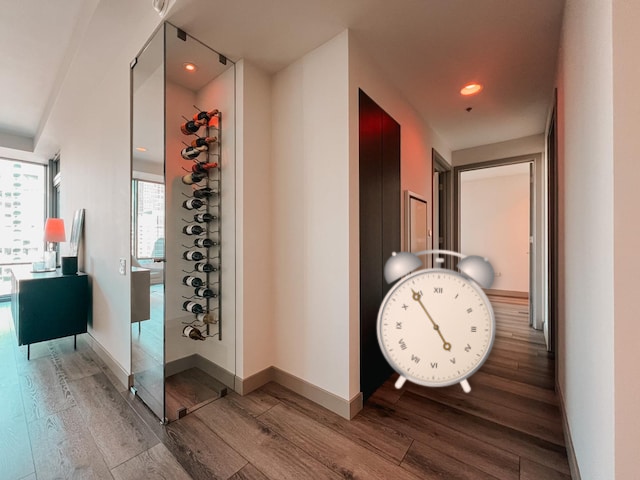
{"hour": 4, "minute": 54}
